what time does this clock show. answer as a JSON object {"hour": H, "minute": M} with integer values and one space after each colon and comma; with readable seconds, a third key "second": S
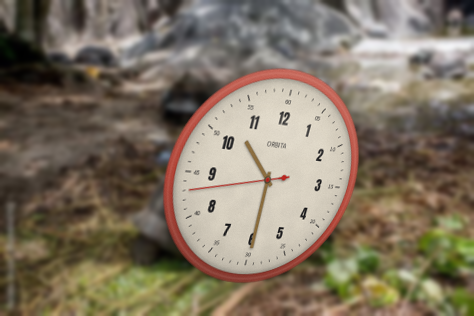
{"hour": 10, "minute": 29, "second": 43}
